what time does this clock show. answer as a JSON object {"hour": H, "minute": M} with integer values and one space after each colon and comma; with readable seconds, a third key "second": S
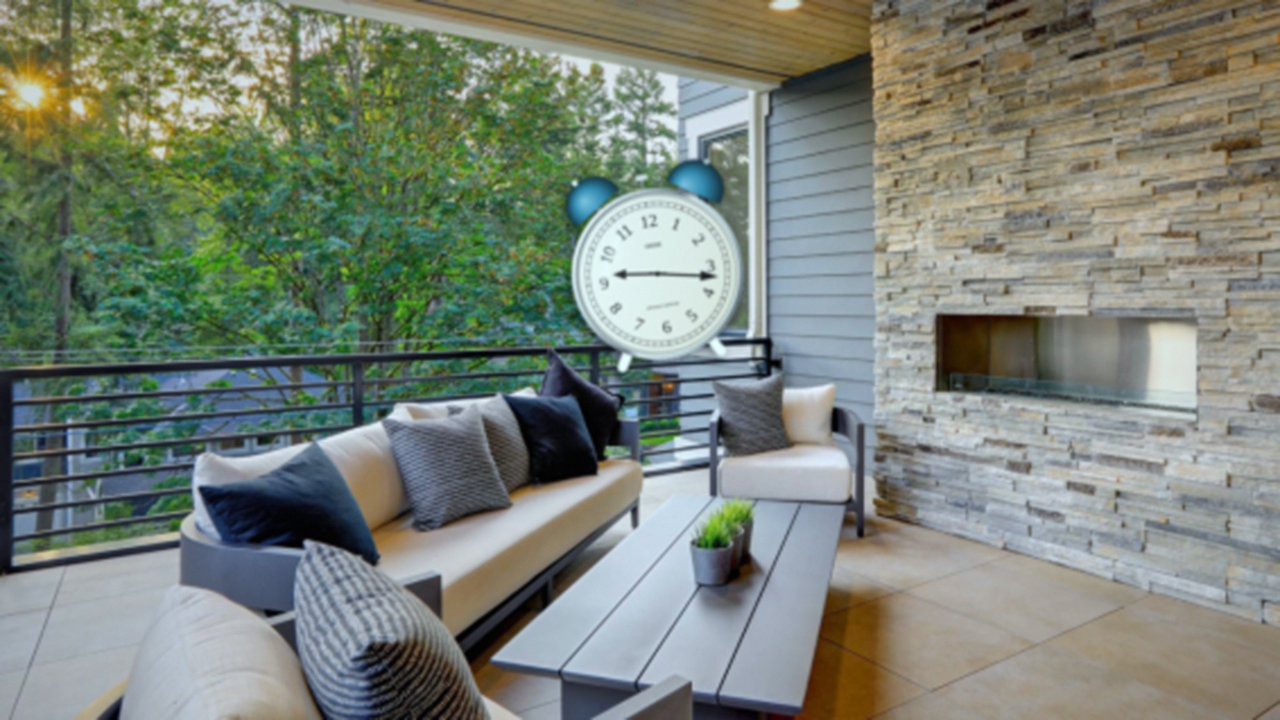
{"hour": 9, "minute": 17}
